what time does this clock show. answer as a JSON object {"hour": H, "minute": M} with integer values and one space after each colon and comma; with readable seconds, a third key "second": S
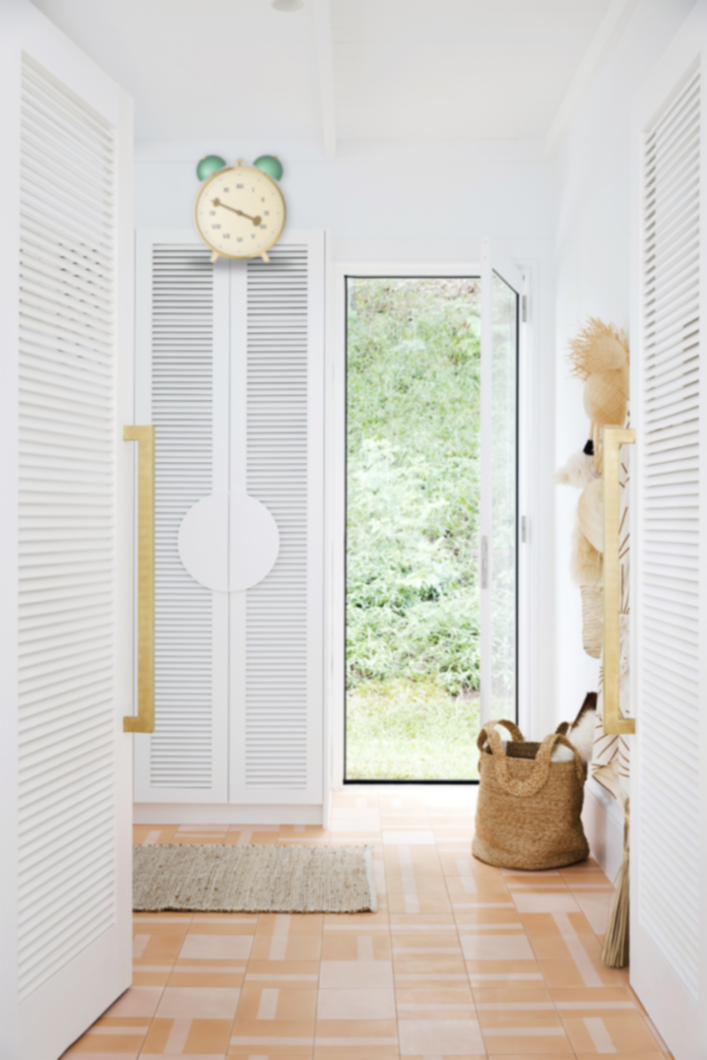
{"hour": 3, "minute": 49}
